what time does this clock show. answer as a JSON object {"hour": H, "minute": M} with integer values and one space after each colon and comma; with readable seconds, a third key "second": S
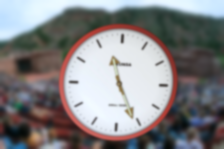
{"hour": 11, "minute": 26}
